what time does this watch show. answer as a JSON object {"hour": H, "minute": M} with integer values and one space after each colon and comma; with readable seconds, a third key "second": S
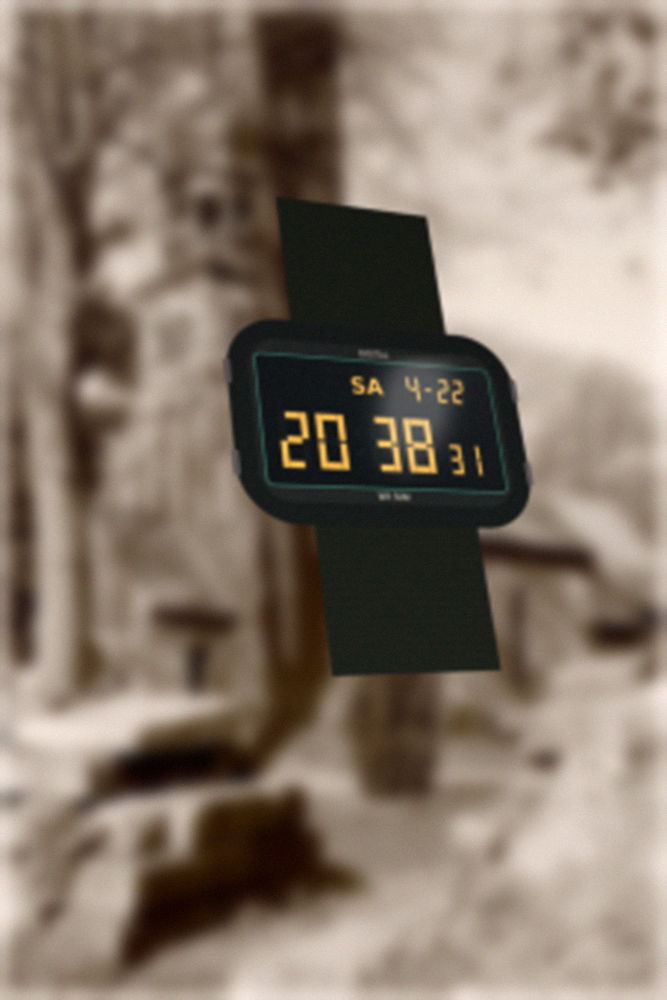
{"hour": 20, "minute": 38, "second": 31}
